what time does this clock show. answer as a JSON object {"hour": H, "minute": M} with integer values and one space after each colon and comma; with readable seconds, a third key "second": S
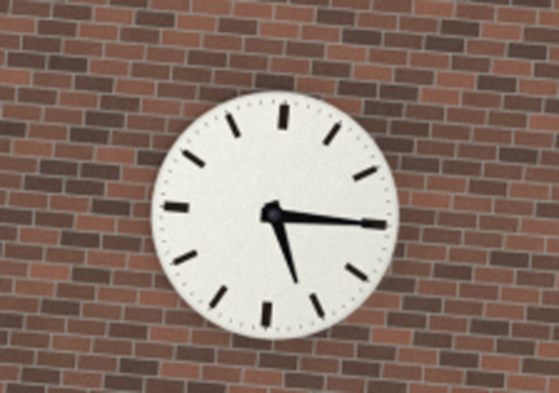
{"hour": 5, "minute": 15}
